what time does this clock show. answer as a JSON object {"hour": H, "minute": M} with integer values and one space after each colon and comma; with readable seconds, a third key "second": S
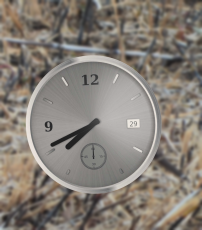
{"hour": 7, "minute": 41}
